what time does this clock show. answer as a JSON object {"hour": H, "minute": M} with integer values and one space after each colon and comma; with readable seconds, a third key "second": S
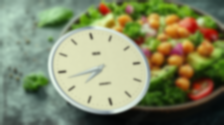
{"hour": 7, "minute": 43}
